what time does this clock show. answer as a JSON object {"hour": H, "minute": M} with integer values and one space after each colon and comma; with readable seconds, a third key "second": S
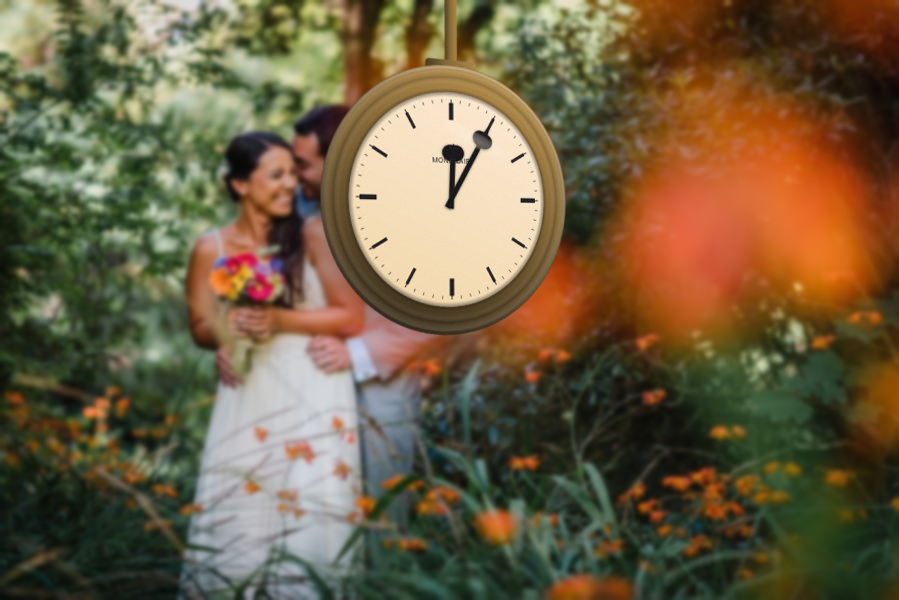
{"hour": 12, "minute": 5}
